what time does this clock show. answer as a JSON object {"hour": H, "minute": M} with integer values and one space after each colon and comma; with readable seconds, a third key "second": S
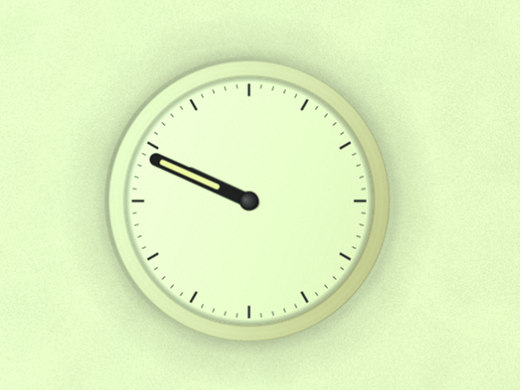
{"hour": 9, "minute": 49}
